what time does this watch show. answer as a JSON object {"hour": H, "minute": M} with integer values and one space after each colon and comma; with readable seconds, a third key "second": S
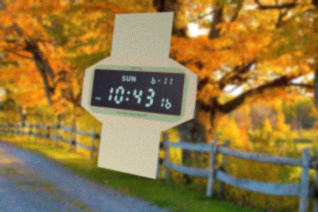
{"hour": 10, "minute": 43, "second": 16}
